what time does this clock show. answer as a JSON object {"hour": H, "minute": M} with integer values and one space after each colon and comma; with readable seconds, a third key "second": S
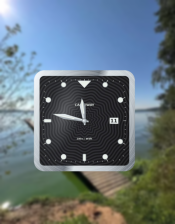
{"hour": 11, "minute": 47}
